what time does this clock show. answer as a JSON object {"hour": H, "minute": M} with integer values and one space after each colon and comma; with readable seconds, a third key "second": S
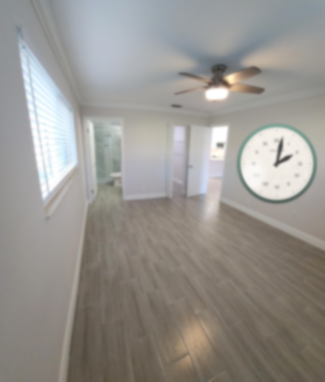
{"hour": 2, "minute": 2}
